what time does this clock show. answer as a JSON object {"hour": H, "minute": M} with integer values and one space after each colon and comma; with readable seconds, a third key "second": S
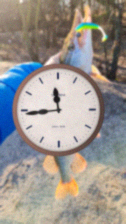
{"hour": 11, "minute": 44}
